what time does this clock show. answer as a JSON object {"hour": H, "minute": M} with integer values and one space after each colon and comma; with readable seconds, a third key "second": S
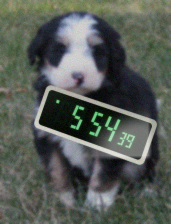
{"hour": 5, "minute": 54, "second": 39}
